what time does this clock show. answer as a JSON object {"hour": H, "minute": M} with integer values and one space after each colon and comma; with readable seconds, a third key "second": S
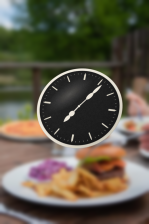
{"hour": 7, "minute": 6}
